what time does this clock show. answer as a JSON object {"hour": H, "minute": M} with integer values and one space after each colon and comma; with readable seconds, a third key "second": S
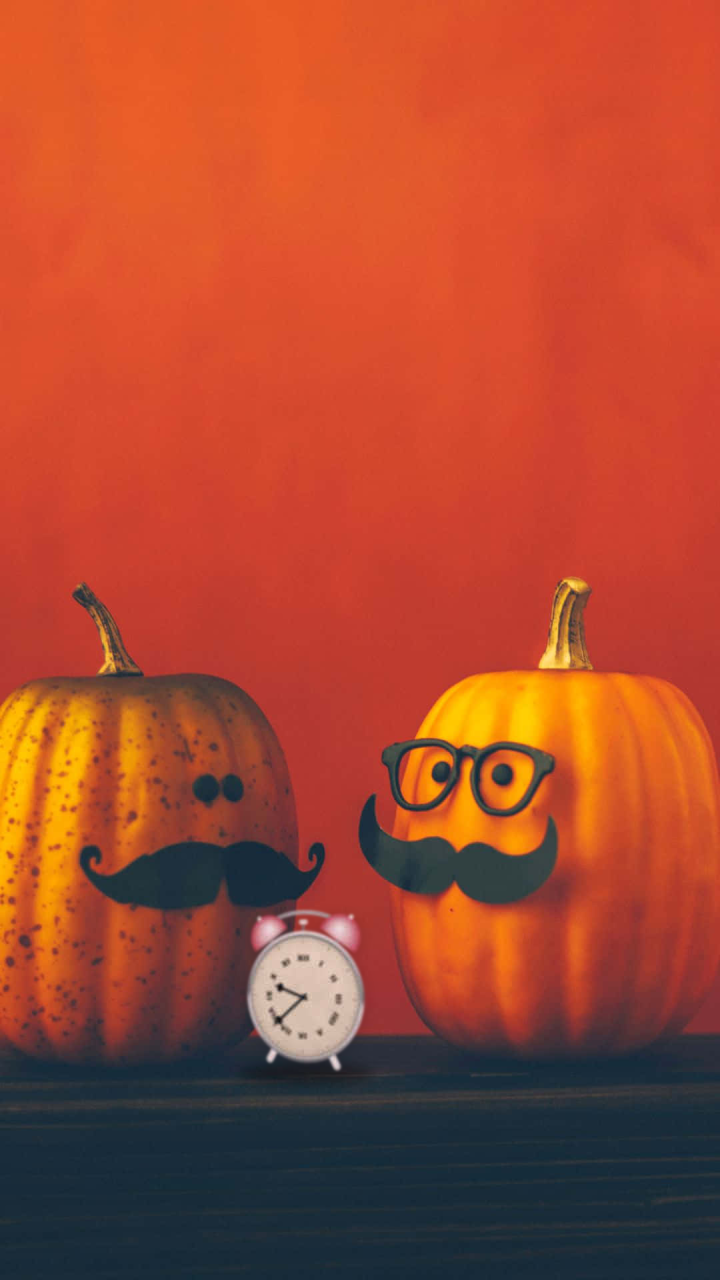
{"hour": 9, "minute": 38}
